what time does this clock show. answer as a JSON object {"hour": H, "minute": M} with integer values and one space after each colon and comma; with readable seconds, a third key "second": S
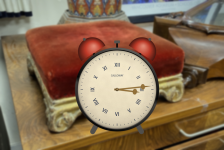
{"hour": 3, "minute": 14}
